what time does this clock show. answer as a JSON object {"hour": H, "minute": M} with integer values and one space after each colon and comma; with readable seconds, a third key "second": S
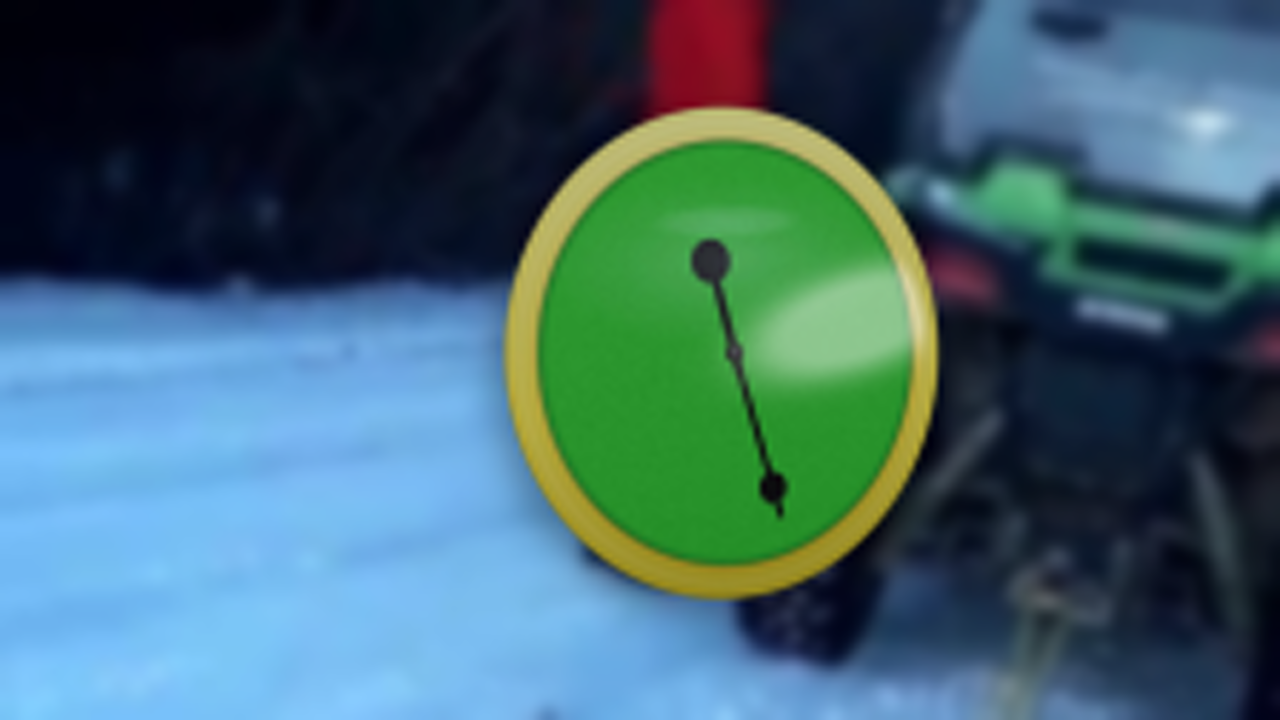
{"hour": 11, "minute": 27}
